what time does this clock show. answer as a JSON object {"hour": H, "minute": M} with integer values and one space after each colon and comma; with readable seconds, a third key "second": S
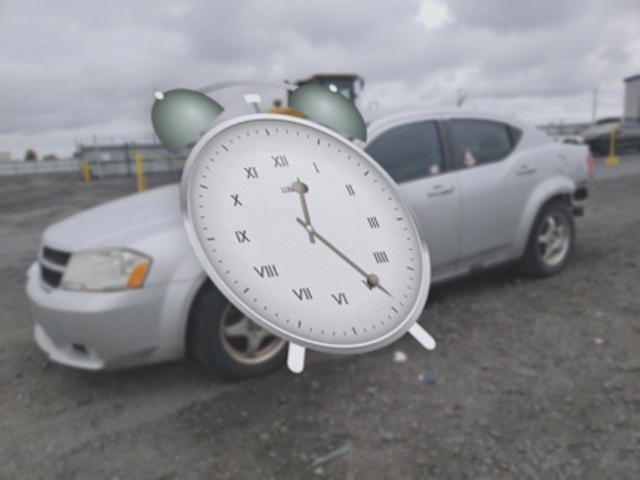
{"hour": 12, "minute": 24}
